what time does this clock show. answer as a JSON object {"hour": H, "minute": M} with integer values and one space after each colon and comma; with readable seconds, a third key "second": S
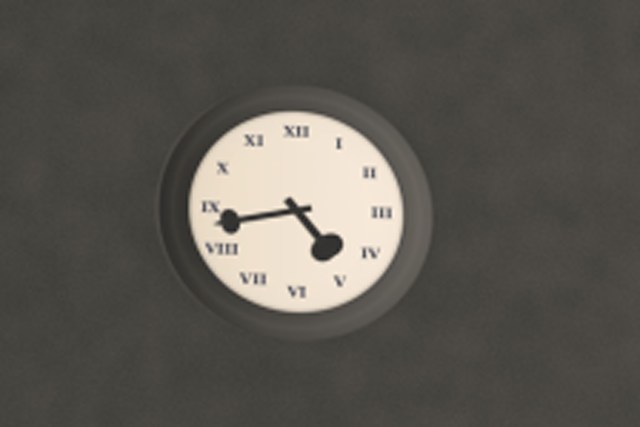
{"hour": 4, "minute": 43}
